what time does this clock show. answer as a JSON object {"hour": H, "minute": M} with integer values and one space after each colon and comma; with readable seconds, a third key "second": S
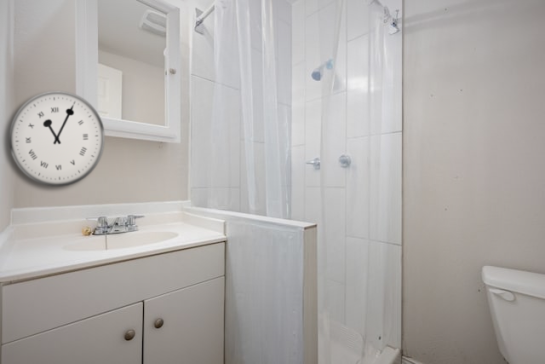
{"hour": 11, "minute": 5}
